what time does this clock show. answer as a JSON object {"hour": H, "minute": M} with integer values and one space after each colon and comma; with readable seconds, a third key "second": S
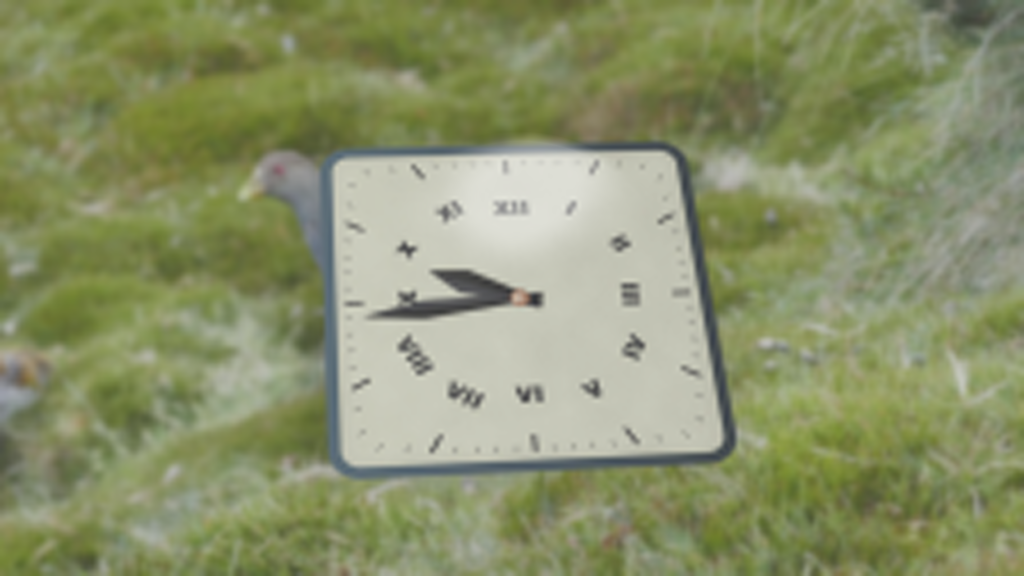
{"hour": 9, "minute": 44}
